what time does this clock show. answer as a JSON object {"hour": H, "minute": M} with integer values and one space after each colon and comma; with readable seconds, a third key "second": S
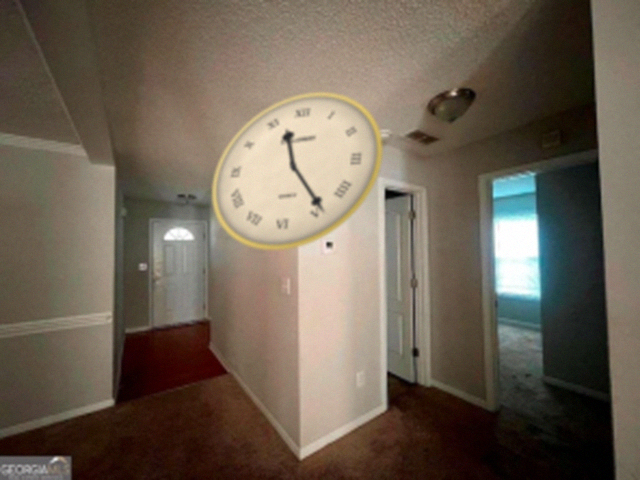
{"hour": 11, "minute": 24}
